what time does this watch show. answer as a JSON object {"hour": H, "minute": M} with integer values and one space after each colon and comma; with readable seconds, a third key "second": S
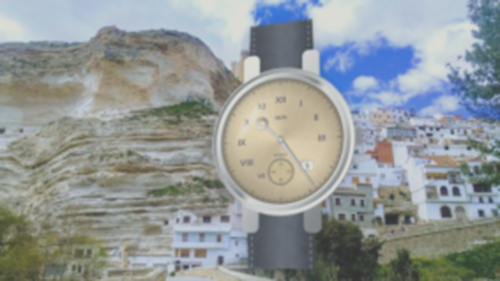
{"hour": 10, "minute": 24}
